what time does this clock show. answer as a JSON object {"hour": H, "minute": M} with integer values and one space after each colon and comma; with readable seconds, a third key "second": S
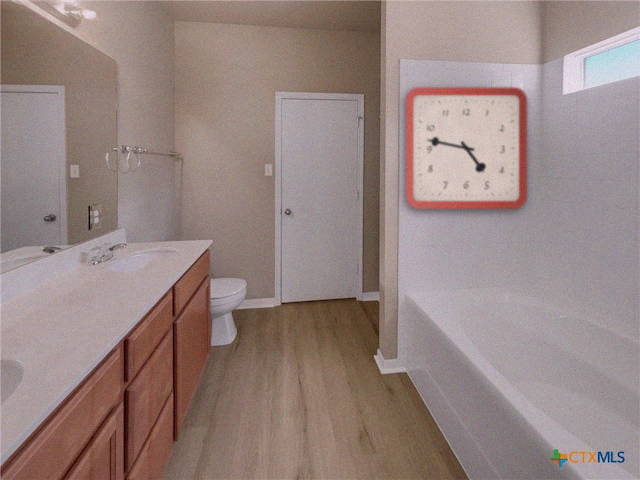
{"hour": 4, "minute": 47}
